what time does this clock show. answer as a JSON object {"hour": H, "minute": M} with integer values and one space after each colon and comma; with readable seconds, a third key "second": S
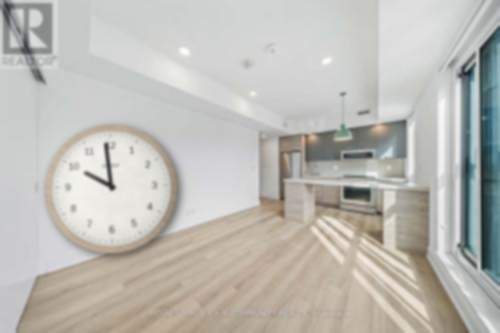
{"hour": 9, "minute": 59}
